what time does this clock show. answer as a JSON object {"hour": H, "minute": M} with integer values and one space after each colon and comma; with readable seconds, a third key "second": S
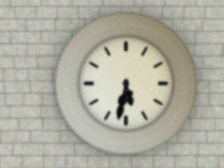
{"hour": 5, "minute": 32}
